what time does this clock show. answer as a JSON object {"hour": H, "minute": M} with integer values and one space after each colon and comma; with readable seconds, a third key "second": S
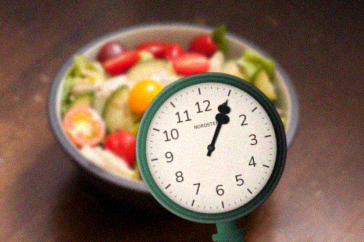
{"hour": 1, "minute": 5}
